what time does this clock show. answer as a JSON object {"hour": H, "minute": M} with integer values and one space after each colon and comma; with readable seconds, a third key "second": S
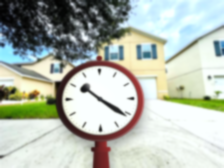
{"hour": 10, "minute": 21}
